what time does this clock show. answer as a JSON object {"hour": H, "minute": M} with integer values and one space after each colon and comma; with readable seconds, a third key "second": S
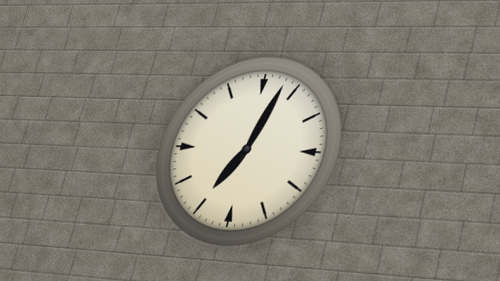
{"hour": 7, "minute": 3}
